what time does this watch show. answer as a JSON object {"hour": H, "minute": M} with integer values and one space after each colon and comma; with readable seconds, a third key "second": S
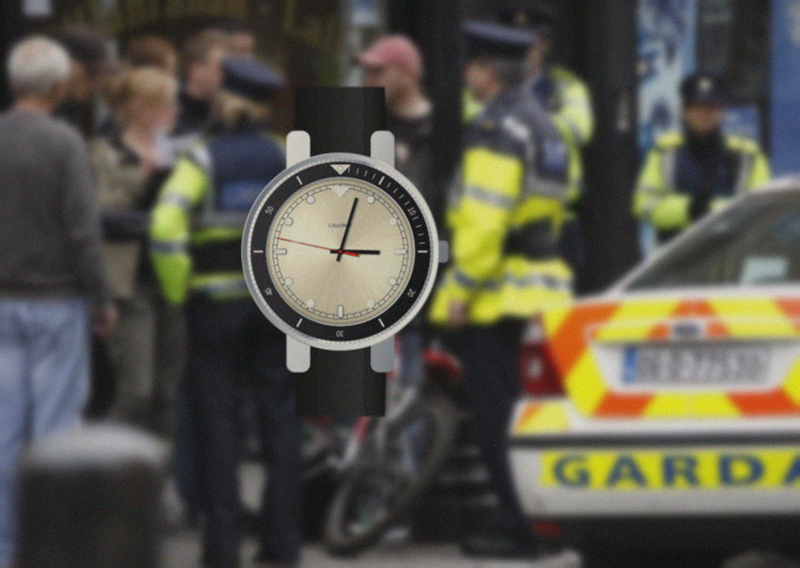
{"hour": 3, "minute": 2, "second": 47}
